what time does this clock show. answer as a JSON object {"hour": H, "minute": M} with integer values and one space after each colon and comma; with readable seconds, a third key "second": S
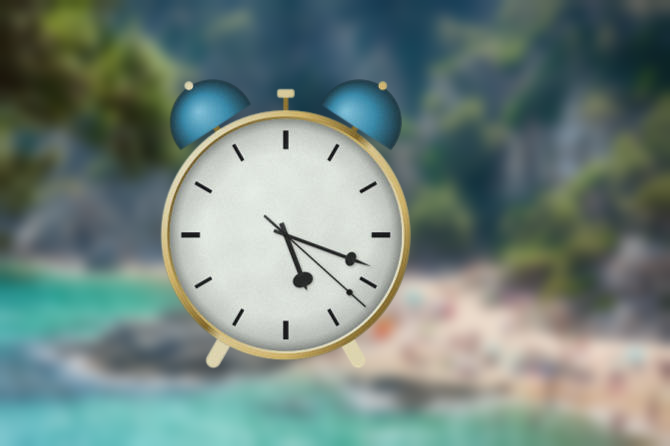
{"hour": 5, "minute": 18, "second": 22}
